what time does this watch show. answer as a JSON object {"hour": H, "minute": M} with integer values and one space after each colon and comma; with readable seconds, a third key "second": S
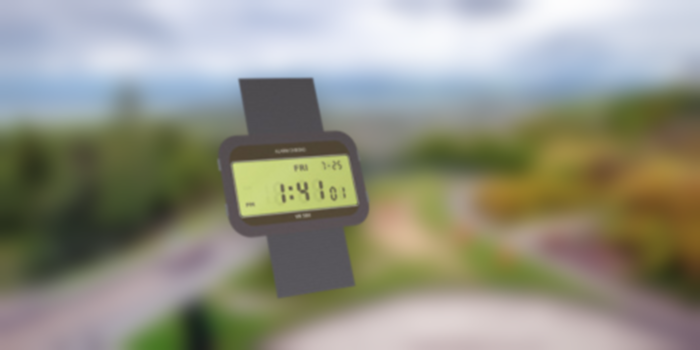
{"hour": 1, "minute": 41, "second": 1}
